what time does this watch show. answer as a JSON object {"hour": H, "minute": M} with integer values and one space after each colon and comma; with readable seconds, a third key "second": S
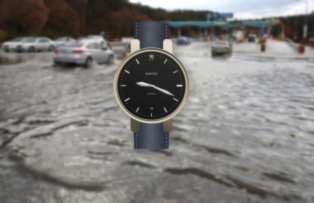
{"hour": 9, "minute": 19}
